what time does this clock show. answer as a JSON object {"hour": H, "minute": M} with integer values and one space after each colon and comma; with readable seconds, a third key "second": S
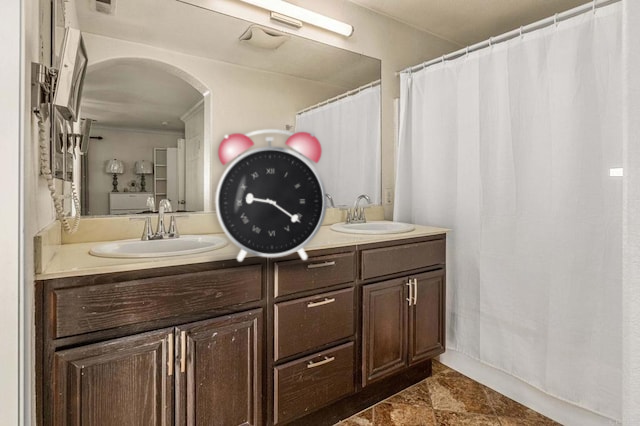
{"hour": 9, "minute": 21}
